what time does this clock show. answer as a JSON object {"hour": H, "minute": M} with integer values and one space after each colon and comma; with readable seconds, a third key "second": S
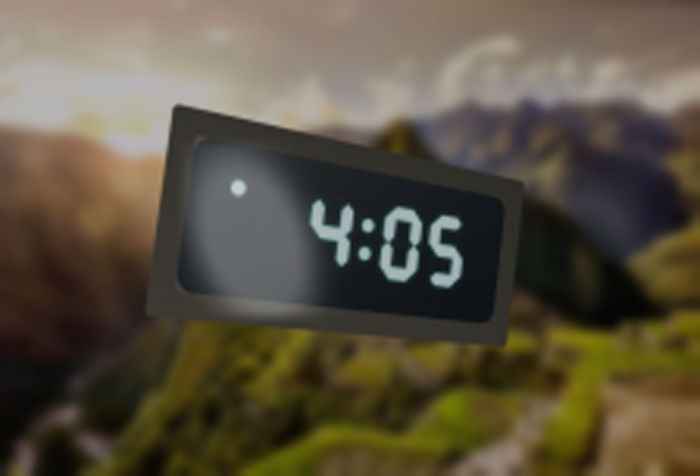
{"hour": 4, "minute": 5}
